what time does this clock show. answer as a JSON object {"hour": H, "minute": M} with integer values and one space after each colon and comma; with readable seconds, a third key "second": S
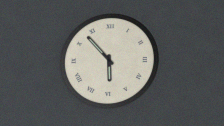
{"hour": 5, "minute": 53}
